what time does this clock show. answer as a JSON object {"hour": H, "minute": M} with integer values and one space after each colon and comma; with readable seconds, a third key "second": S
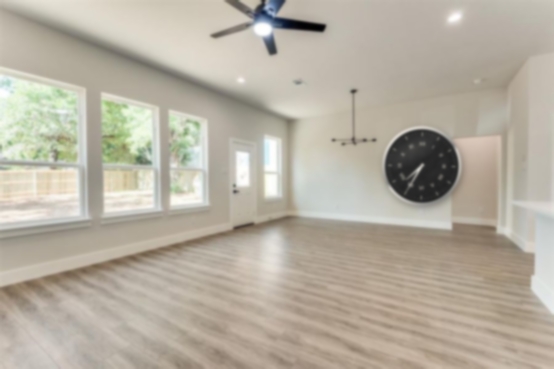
{"hour": 7, "minute": 35}
